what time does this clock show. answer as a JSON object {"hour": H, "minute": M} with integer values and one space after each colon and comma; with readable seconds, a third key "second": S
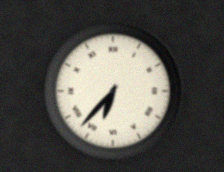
{"hour": 6, "minute": 37}
